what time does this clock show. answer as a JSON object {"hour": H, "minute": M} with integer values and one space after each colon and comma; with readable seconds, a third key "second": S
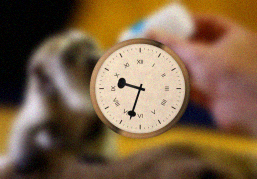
{"hour": 9, "minute": 33}
